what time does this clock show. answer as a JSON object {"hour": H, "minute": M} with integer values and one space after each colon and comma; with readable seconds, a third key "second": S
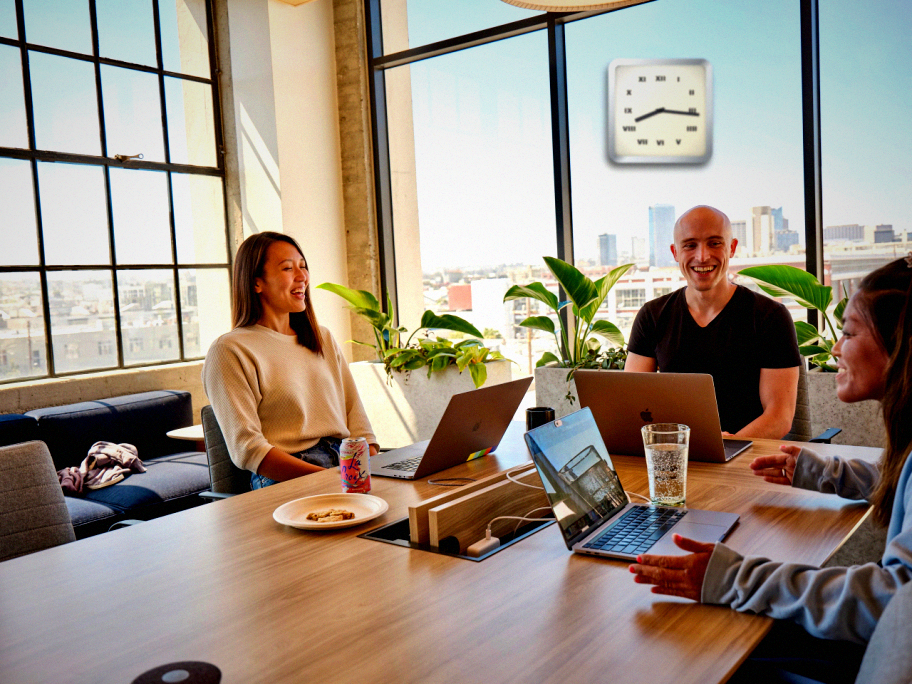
{"hour": 8, "minute": 16}
